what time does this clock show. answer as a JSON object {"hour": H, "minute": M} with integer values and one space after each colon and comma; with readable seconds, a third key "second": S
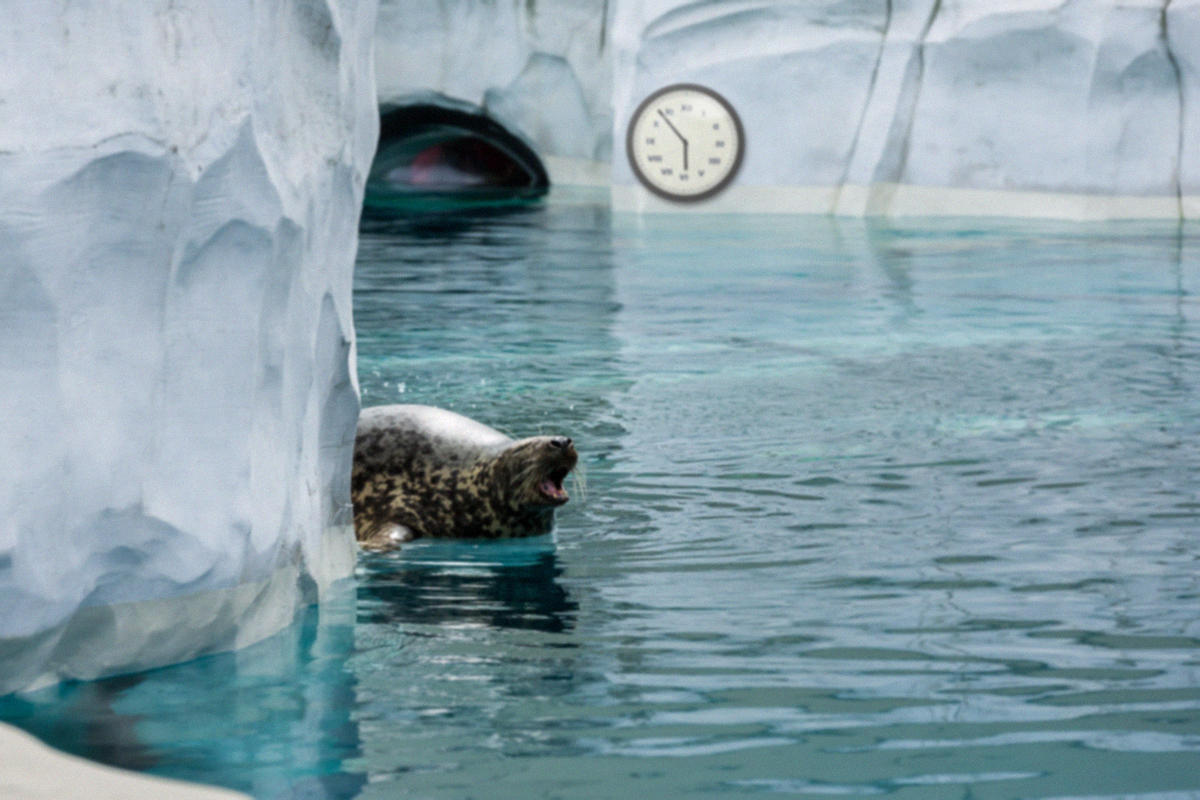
{"hour": 5, "minute": 53}
